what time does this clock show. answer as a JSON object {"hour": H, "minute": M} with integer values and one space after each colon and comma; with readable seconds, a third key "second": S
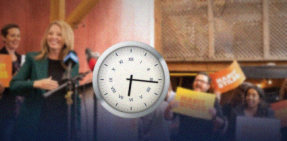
{"hour": 6, "minute": 16}
